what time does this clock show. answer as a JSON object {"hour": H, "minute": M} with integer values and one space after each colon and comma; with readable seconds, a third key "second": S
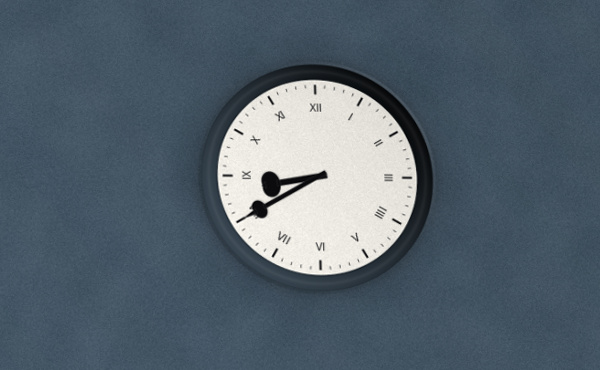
{"hour": 8, "minute": 40}
